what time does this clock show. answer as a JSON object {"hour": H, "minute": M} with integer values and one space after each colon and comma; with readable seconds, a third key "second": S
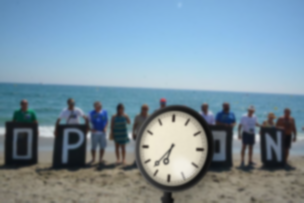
{"hour": 6, "minute": 37}
